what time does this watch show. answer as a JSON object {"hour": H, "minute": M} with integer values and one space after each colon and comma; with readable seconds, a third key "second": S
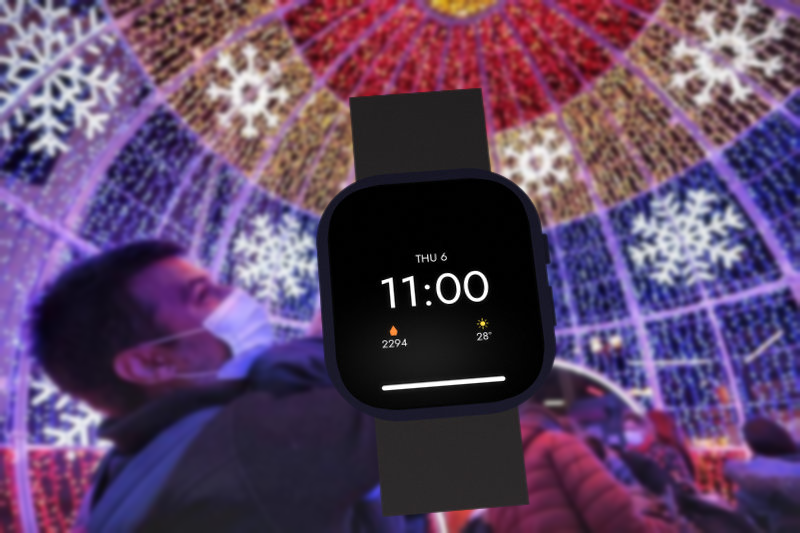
{"hour": 11, "minute": 0}
